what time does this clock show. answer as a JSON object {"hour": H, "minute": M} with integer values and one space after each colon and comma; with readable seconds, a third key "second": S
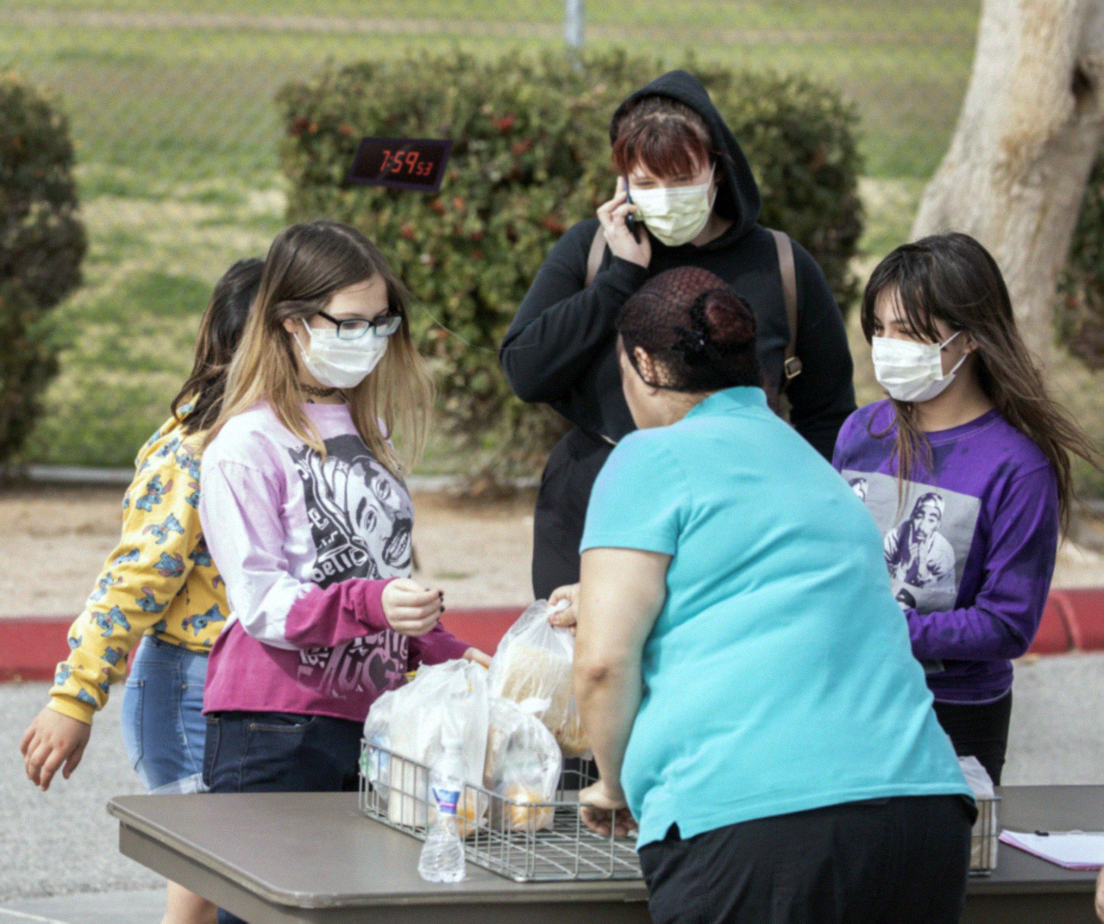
{"hour": 7, "minute": 59}
